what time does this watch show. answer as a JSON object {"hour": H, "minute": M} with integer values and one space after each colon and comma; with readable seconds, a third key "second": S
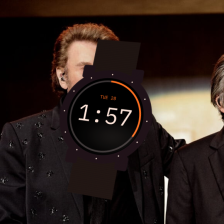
{"hour": 1, "minute": 57}
